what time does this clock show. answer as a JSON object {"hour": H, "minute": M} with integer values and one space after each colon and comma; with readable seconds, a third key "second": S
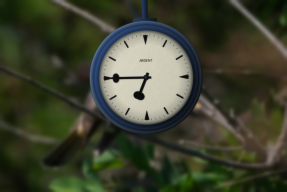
{"hour": 6, "minute": 45}
